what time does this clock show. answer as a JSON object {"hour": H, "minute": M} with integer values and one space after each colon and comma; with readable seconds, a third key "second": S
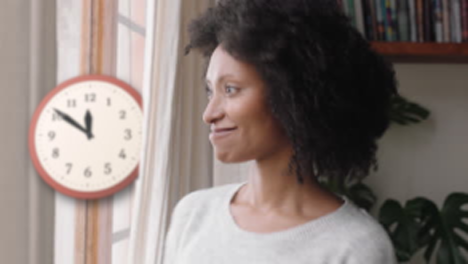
{"hour": 11, "minute": 51}
